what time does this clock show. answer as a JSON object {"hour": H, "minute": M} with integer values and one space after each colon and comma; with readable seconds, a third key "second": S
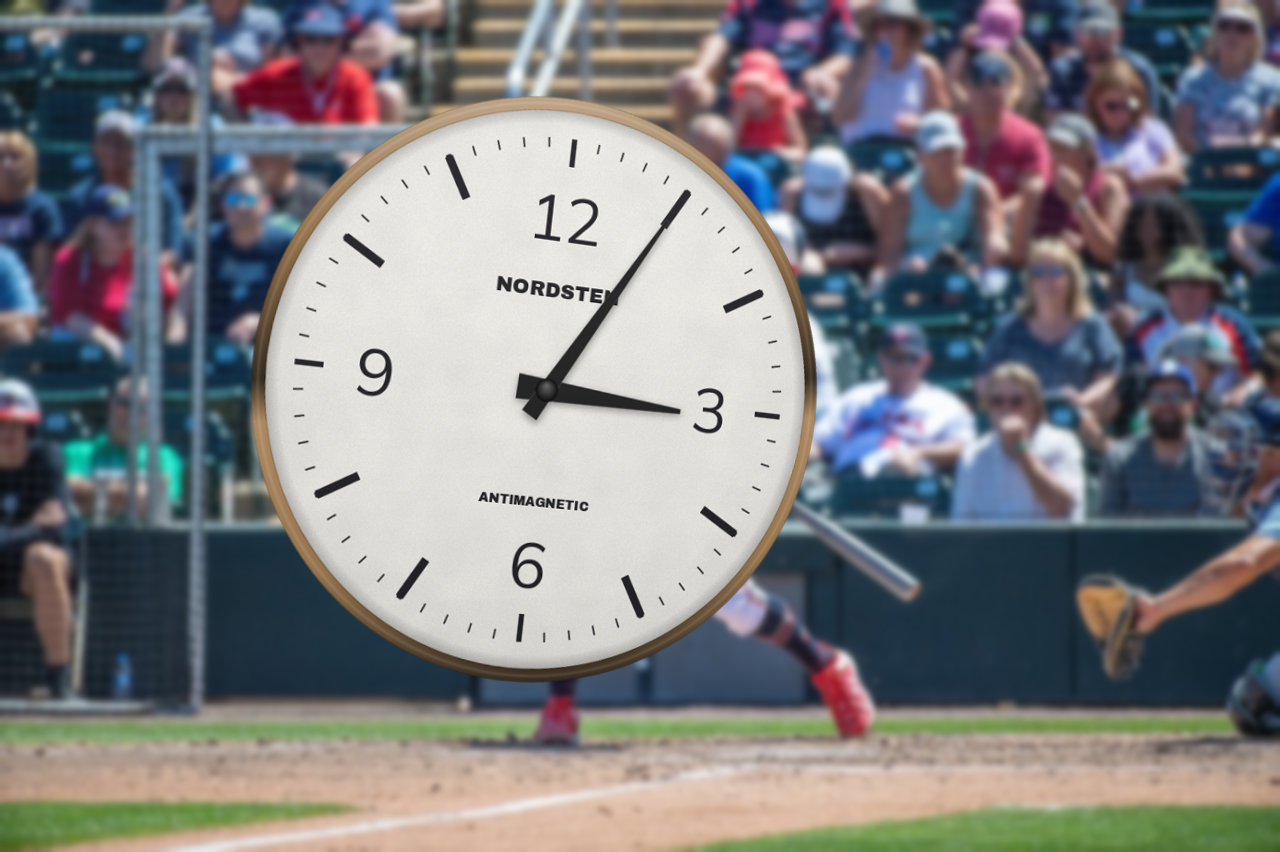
{"hour": 3, "minute": 5}
